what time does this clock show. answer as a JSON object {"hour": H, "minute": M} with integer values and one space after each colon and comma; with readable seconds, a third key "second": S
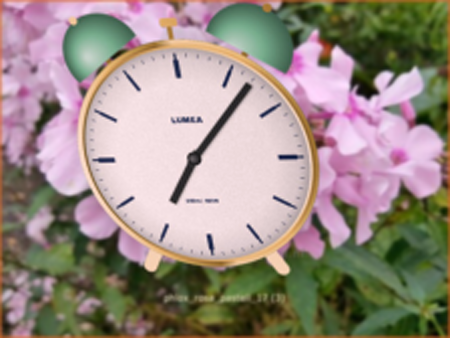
{"hour": 7, "minute": 7}
